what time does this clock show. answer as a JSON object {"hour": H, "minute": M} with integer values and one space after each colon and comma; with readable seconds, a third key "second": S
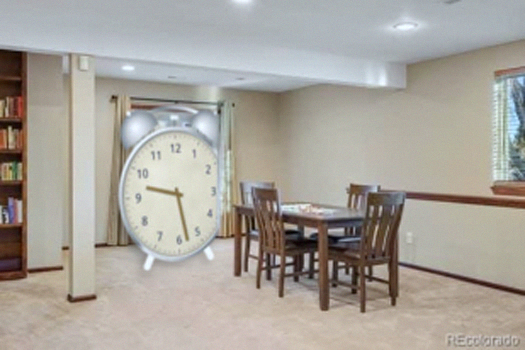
{"hour": 9, "minute": 28}
